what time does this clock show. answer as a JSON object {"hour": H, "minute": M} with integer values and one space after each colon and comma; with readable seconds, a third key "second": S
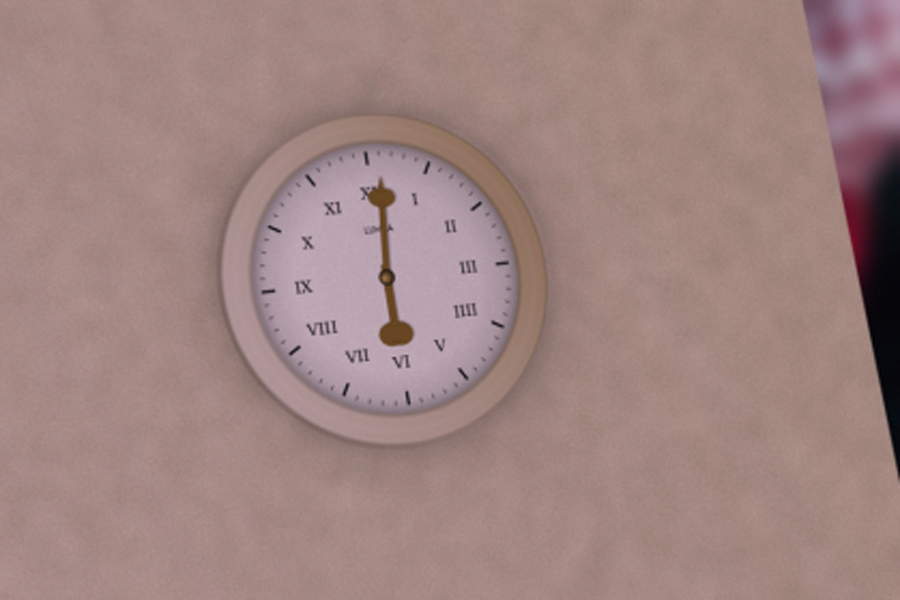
{"hour": 6, "minute": 1}
